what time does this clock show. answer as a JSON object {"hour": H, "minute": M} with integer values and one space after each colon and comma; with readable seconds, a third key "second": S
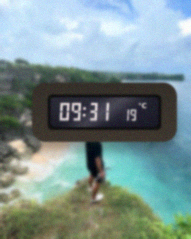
{"hour": 9, "minute": 31}
